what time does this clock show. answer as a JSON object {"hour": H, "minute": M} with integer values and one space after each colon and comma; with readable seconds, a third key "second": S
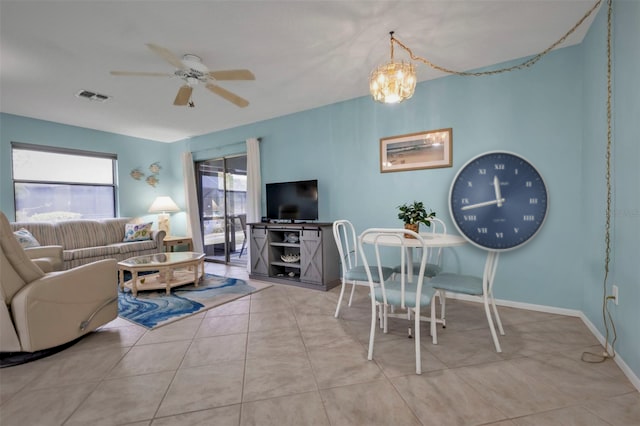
{"hour": 11, "minute": 43}
